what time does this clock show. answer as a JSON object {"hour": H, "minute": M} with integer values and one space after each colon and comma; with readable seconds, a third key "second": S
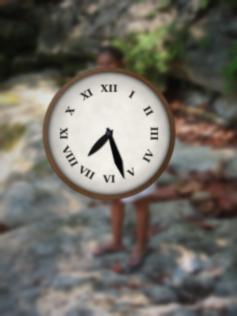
{"hour": 7, "minute": 27}
